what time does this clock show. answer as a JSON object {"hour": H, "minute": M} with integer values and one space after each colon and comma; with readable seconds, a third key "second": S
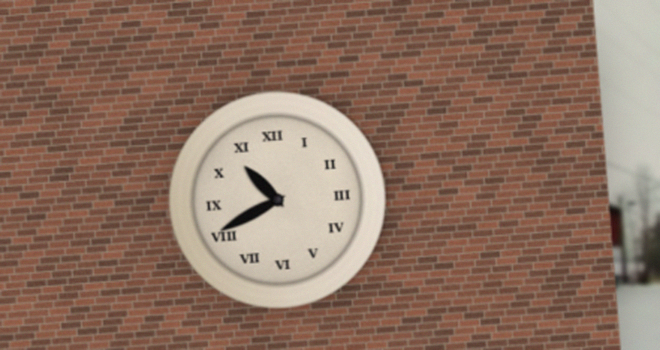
{"hour": 10, "minute": 41}
